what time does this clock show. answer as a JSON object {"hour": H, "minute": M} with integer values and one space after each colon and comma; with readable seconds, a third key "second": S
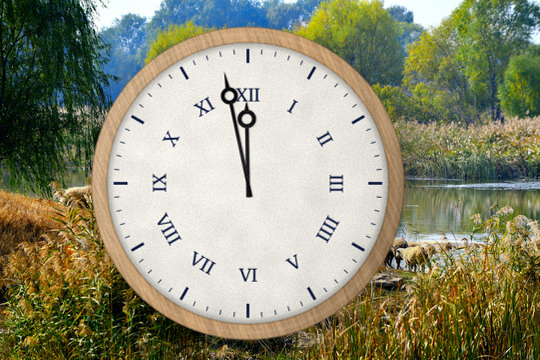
{"hour": 11, "minute": 58}
